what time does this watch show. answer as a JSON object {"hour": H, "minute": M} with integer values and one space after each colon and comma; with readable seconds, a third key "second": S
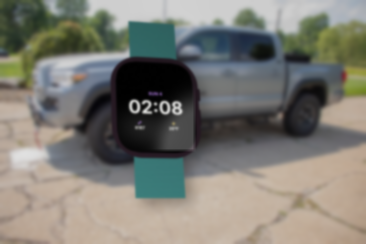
{"hour": 2, "minute": 8}
